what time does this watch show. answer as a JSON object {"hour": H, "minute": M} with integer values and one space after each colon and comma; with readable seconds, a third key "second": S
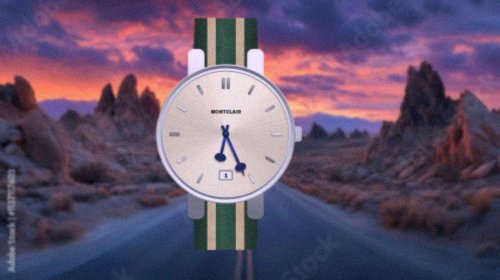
{"hour": 6, "minute": 26}
